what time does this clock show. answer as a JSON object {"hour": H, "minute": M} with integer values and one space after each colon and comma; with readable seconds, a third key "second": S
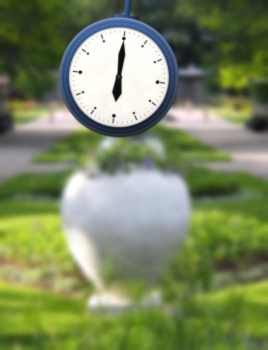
{"hour": 6, "minute": 0}
